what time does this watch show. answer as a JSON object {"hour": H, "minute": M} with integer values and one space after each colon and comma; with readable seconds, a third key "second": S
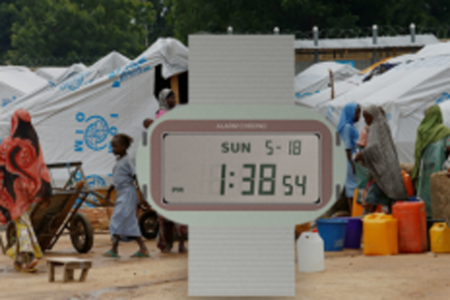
{"hour": 1, "minute": 38, "second": 54}
